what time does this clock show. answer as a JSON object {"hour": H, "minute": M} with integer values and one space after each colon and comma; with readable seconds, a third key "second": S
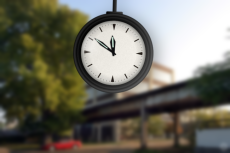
{"hour": 11, "minute": 51}
